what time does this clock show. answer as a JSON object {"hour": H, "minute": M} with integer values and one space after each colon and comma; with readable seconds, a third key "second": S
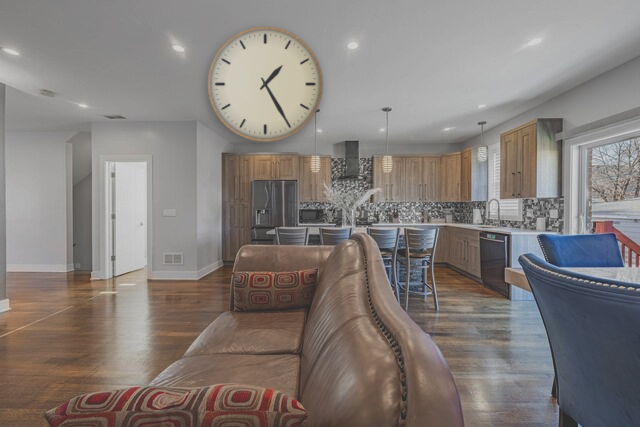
{"hour": 1, "minute": 25}
